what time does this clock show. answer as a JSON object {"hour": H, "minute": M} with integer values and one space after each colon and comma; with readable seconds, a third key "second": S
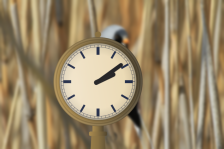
{"hour": 2, "minute": 9}
